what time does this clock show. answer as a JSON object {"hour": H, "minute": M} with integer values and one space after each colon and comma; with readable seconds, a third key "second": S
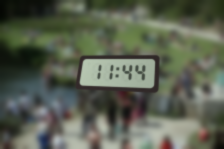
{"hour": 11, "minute": 44}
